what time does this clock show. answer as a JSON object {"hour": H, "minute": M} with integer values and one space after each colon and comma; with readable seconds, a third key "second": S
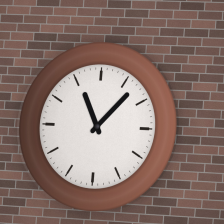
{"hour": 11, "minute": 7}
